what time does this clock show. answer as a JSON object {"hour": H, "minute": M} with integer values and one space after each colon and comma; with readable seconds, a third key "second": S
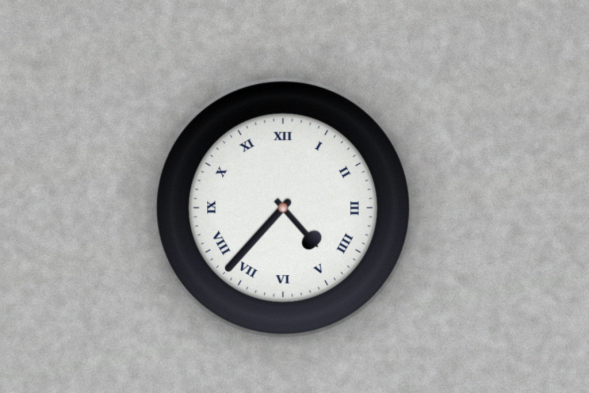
{"hour": 4, "minute": 37}
